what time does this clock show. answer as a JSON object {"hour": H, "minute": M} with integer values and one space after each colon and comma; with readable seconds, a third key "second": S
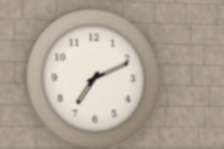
{"hour": 7, "minute": 11}
